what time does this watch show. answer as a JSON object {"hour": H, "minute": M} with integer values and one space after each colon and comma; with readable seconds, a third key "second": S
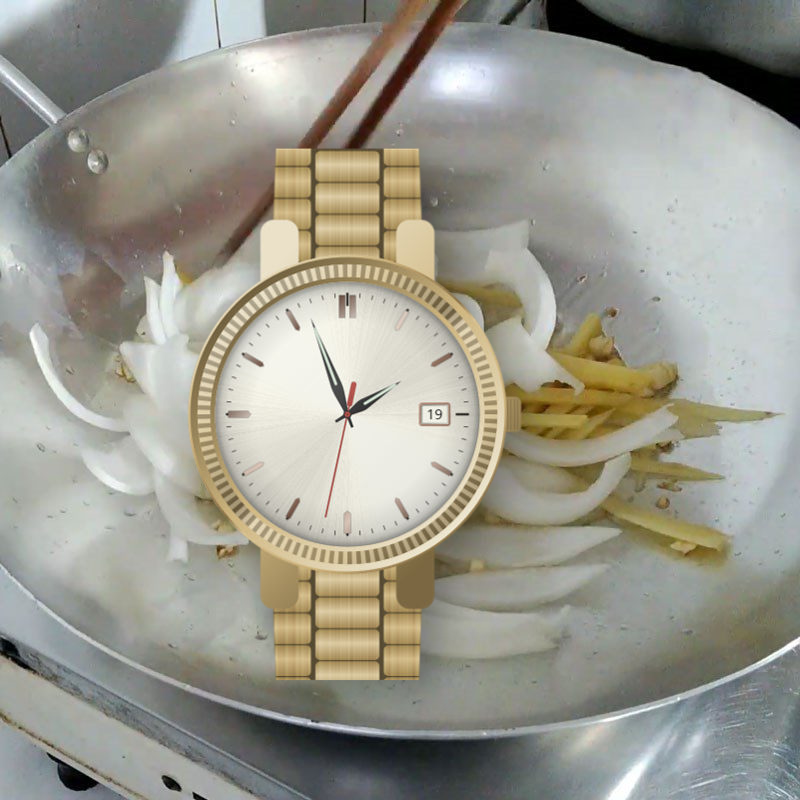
{"hour": 1, "minute": 56, "second": 32}
